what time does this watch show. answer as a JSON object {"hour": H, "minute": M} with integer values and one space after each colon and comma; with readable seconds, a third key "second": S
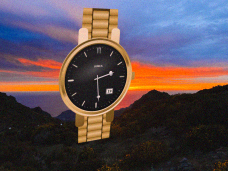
{"hour": 2, "minute": 29}
